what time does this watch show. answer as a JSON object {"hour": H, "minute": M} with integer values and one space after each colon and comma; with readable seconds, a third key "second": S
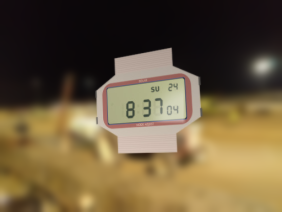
{"hour": 8, "minute": 37}
